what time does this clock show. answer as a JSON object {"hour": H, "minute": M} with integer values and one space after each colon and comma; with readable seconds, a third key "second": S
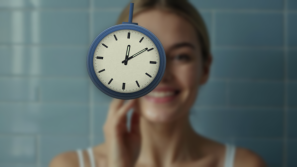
{"hour": 12, "minute": 9}
